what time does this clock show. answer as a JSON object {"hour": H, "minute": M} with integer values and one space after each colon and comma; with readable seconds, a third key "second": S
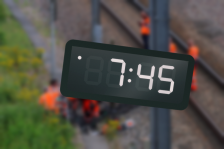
{"hour": 7, "minute": 45}
